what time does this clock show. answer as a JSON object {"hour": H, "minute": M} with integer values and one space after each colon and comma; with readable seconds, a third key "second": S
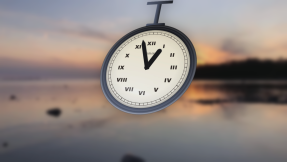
{"hour": 12, "minute": 57}
